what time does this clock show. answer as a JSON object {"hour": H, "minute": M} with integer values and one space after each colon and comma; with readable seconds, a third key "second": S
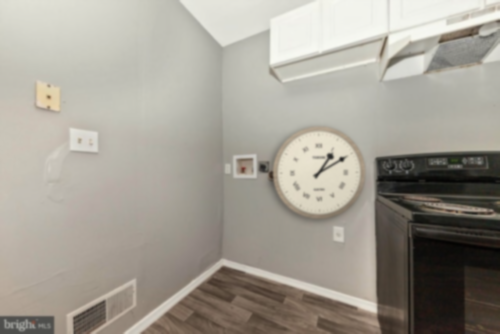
{"hour": 1, "minute": 10}
